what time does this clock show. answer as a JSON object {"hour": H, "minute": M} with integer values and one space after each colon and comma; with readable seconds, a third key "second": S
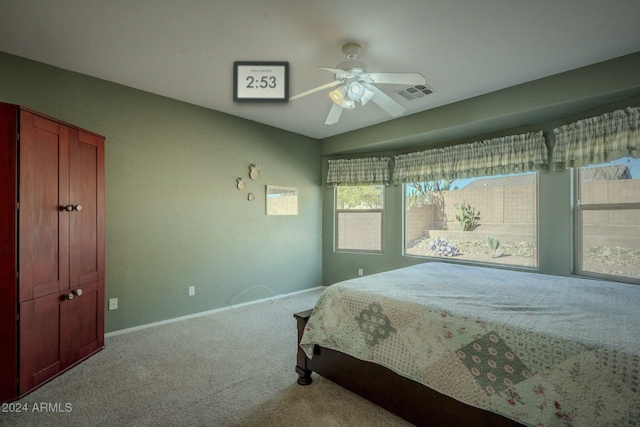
{"hour": 2, "minute": 53}
